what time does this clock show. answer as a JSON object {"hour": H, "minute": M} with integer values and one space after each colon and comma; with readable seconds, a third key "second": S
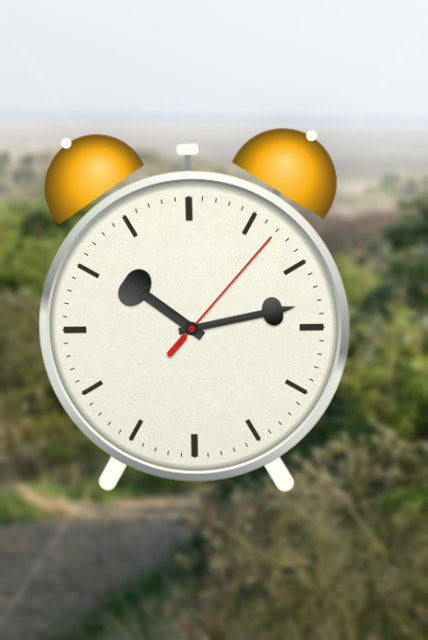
{"hour": 10, "minute": 13, "second": 7}
